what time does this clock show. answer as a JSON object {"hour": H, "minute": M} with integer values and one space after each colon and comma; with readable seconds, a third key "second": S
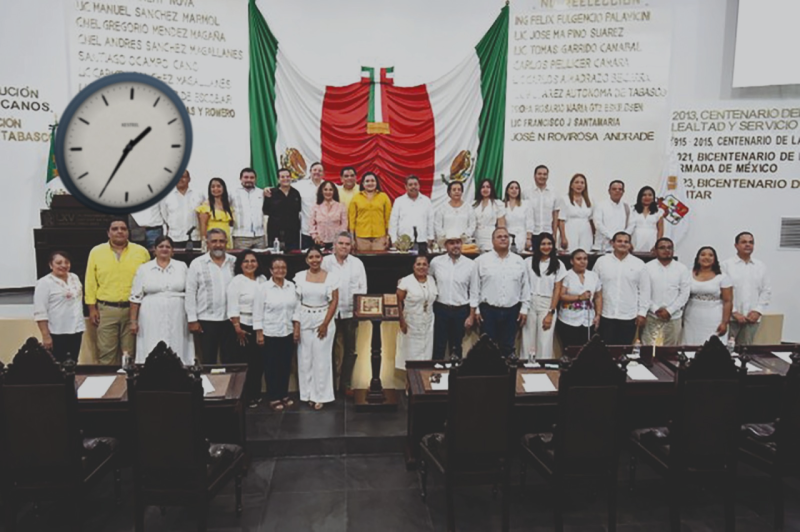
{"hour": 1, "minute": 35}
